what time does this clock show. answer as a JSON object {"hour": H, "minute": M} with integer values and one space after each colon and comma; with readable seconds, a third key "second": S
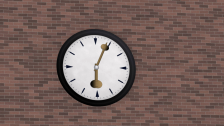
{"hour": 6, "minute": 4}
